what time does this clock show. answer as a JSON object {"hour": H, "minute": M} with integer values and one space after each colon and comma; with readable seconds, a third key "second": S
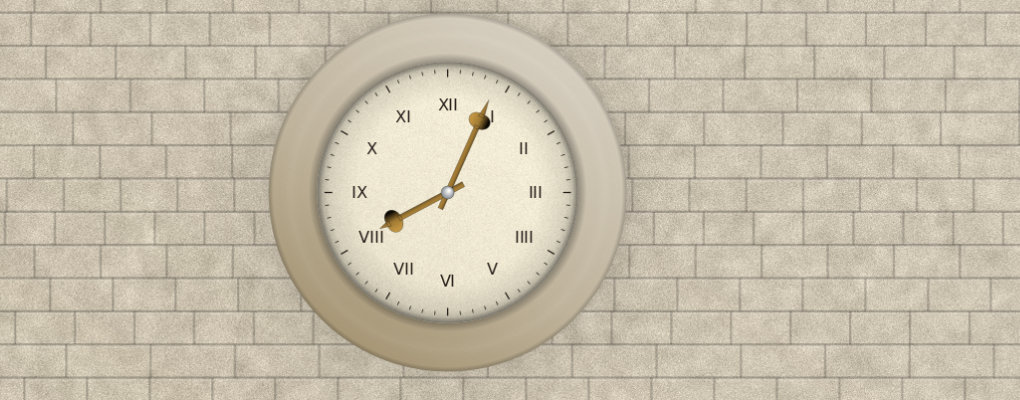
{"hour": 8, "minute": 4}
